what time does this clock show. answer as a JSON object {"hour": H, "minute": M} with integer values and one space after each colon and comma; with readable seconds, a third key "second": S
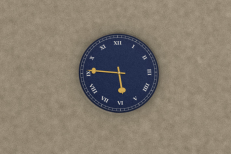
{"hour": 5, "minute": 46}
